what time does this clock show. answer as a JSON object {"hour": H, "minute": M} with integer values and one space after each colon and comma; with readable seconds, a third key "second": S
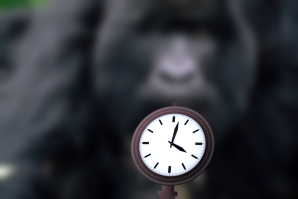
{"hour": 4, "minute": 2}
